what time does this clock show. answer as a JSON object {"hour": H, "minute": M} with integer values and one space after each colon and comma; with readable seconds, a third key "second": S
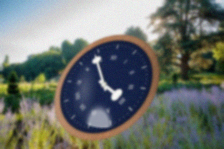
{"hour": 3, "minute": 54}
